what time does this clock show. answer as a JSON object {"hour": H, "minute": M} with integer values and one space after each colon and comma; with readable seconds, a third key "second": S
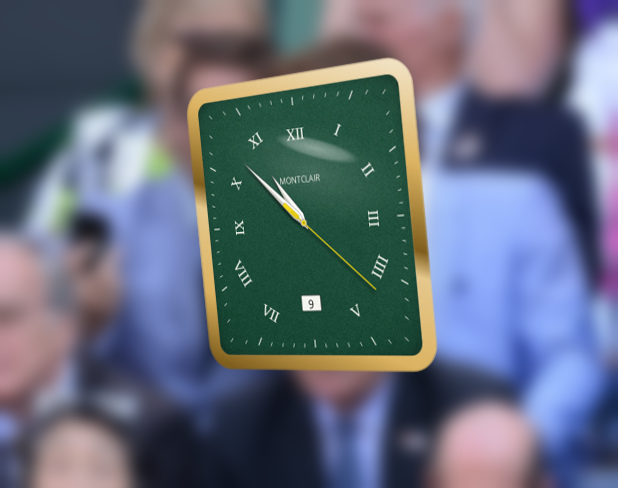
{"hour": 10, "minute": 52, "second": 22}
